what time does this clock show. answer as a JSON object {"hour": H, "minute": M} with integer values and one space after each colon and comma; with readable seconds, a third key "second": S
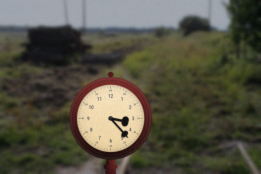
{"hour": 3, "minute": 23}
